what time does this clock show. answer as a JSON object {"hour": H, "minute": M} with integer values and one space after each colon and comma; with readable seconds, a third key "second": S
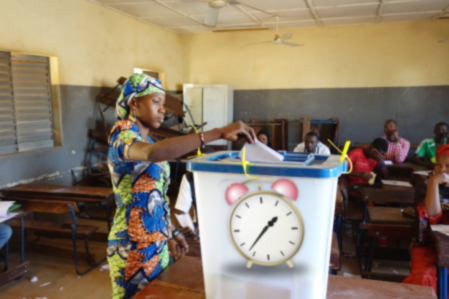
{"hour": 1, "minute": 37}
